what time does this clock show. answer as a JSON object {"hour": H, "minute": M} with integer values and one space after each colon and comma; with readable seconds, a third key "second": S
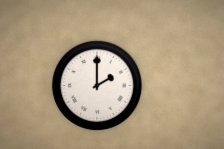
{"hour": 2, "minute": 0}
